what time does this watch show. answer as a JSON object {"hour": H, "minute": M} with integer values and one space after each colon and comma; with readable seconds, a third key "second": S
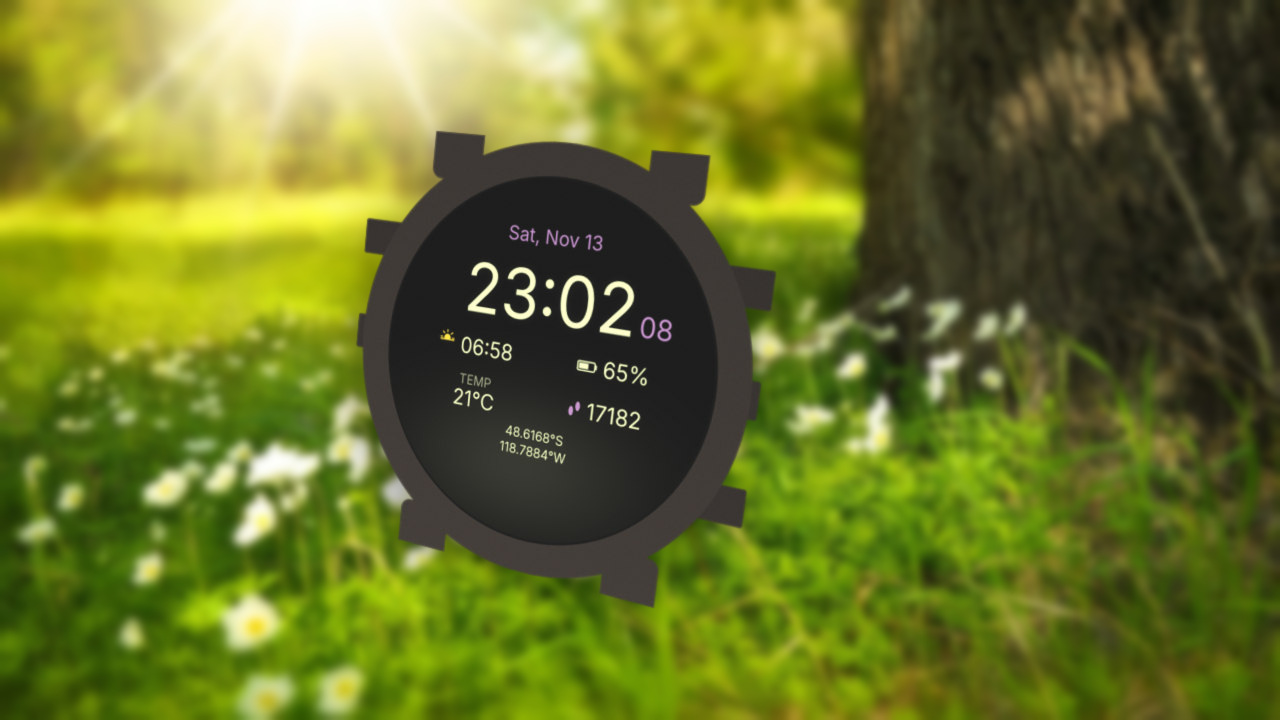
{"hour": 23, "minute": 2, "second": 8}
